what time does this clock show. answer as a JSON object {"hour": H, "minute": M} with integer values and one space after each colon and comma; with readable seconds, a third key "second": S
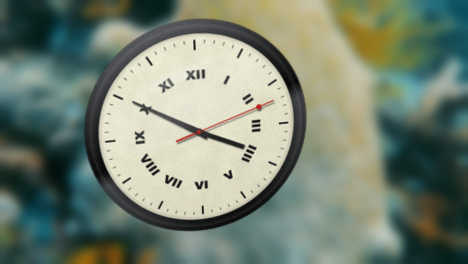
{"hour": 3, "minute": 50, "second": 12}
